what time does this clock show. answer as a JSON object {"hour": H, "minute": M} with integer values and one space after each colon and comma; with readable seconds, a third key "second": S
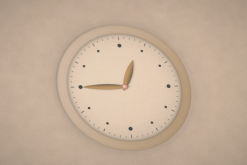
{"hour": 12, "minute": 45}
